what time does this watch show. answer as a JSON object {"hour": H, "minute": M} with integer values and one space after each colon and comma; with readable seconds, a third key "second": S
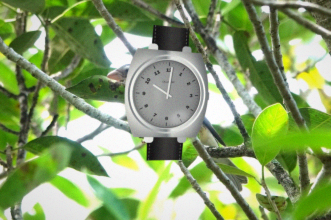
{"hour": 10, "minute": 1}
